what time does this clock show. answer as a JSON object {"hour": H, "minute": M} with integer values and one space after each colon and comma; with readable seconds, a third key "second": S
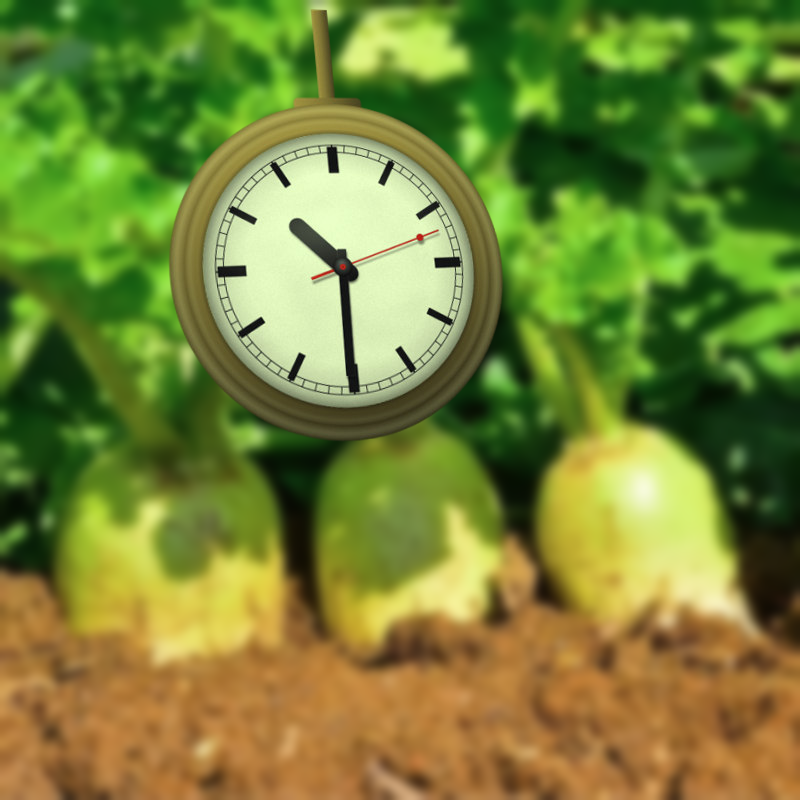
{"hour": 10, "minute": 30, "second": 12}
